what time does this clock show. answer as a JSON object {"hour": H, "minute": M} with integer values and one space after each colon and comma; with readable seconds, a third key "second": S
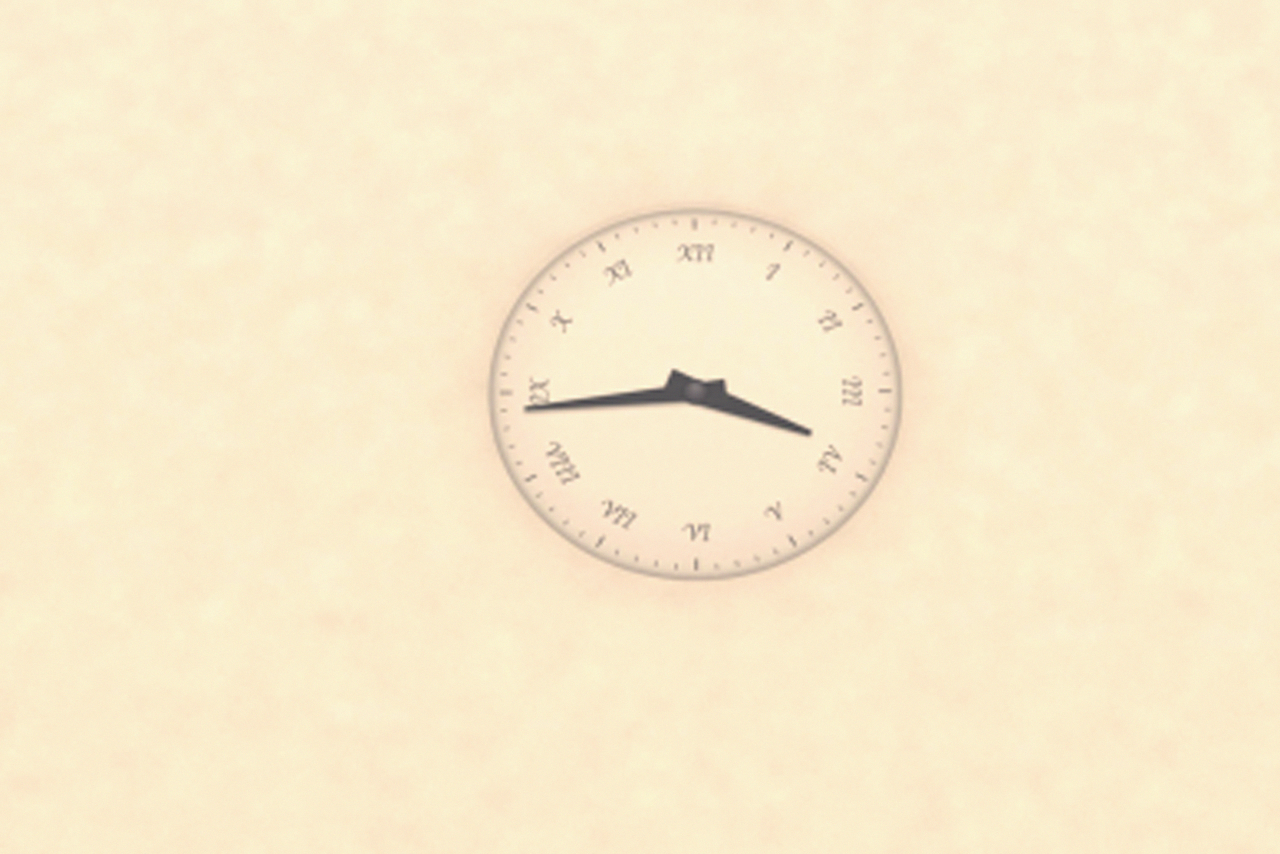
{"hour": 3, "minute": 44}
